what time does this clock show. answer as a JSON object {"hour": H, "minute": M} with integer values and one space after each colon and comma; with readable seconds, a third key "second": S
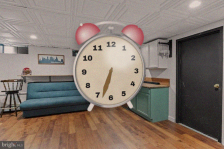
{"hour": 6, "minute": 33}
